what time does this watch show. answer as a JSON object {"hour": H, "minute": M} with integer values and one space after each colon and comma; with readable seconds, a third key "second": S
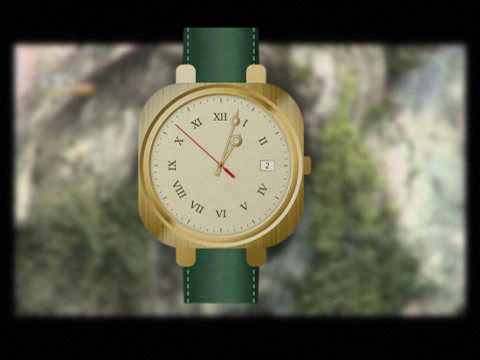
{"hour": 1, "minute": 2, "second": 52}
